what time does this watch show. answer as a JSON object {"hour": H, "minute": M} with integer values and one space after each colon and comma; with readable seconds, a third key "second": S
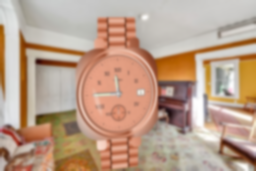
{"hour": 11, "minute": 45}
